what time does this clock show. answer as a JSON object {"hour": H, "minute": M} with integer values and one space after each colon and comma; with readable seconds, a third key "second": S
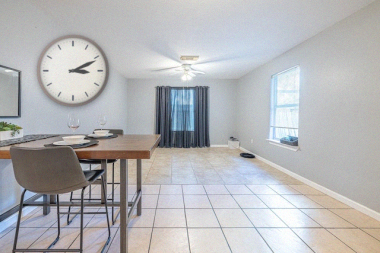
{"hour": 3, "minute": 11}
